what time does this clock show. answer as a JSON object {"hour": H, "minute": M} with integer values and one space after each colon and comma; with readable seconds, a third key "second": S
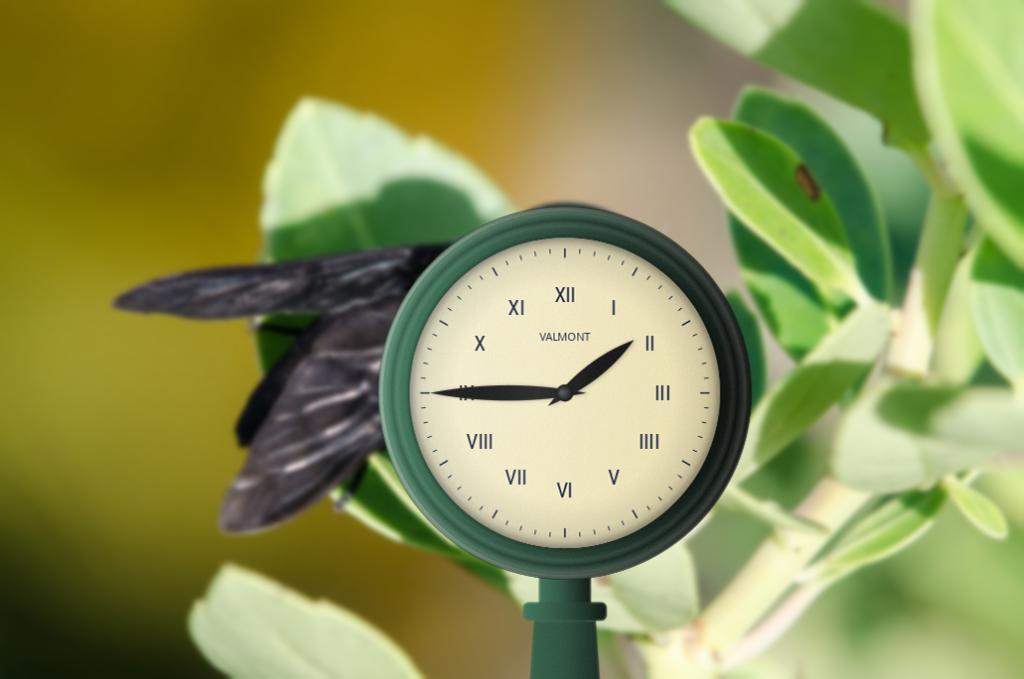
{"hour": 1, "minute": 45}
